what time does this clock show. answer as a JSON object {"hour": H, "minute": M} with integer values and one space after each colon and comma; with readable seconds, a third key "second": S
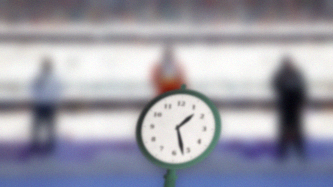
{"hour": 1, "minute": 27}
